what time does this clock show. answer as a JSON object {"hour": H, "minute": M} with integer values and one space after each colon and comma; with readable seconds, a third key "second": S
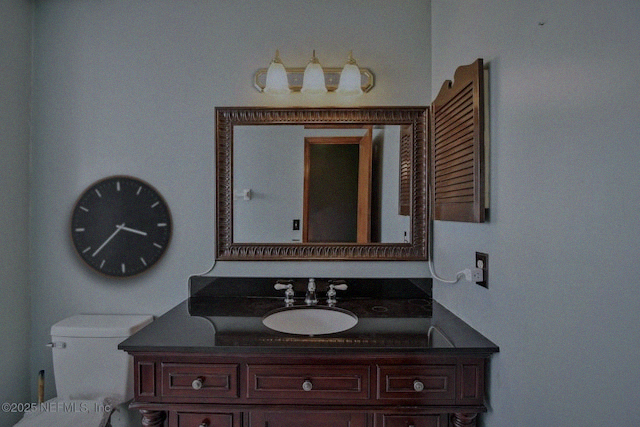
{"hour": 3, "minute": 38}
